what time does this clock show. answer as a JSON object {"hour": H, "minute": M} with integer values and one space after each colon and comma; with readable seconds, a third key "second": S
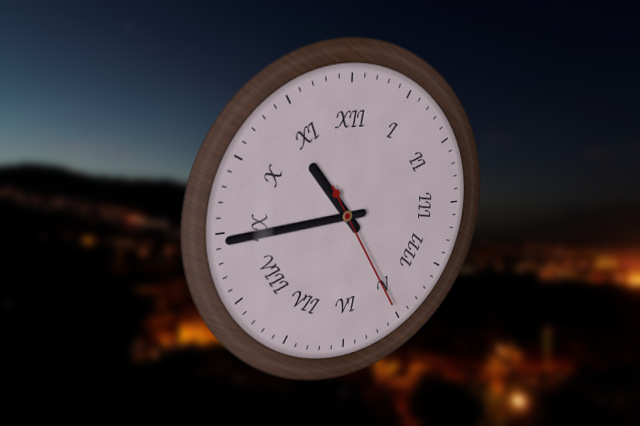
{"hour": 10, "minute": 44, "second": 25}
